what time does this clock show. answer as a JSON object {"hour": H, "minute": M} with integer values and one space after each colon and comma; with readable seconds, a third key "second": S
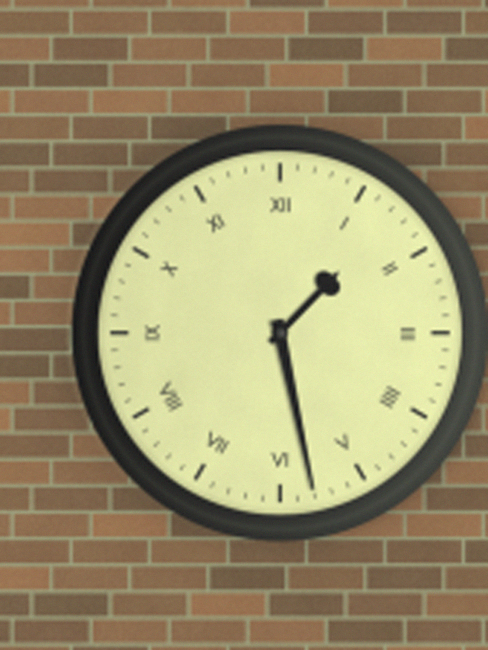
{"hour": 1, "minute": 28}
